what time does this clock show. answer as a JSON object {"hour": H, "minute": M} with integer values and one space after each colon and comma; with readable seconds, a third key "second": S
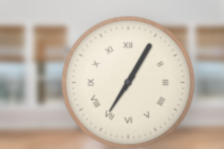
{"hour": 7, "minute": 5}
